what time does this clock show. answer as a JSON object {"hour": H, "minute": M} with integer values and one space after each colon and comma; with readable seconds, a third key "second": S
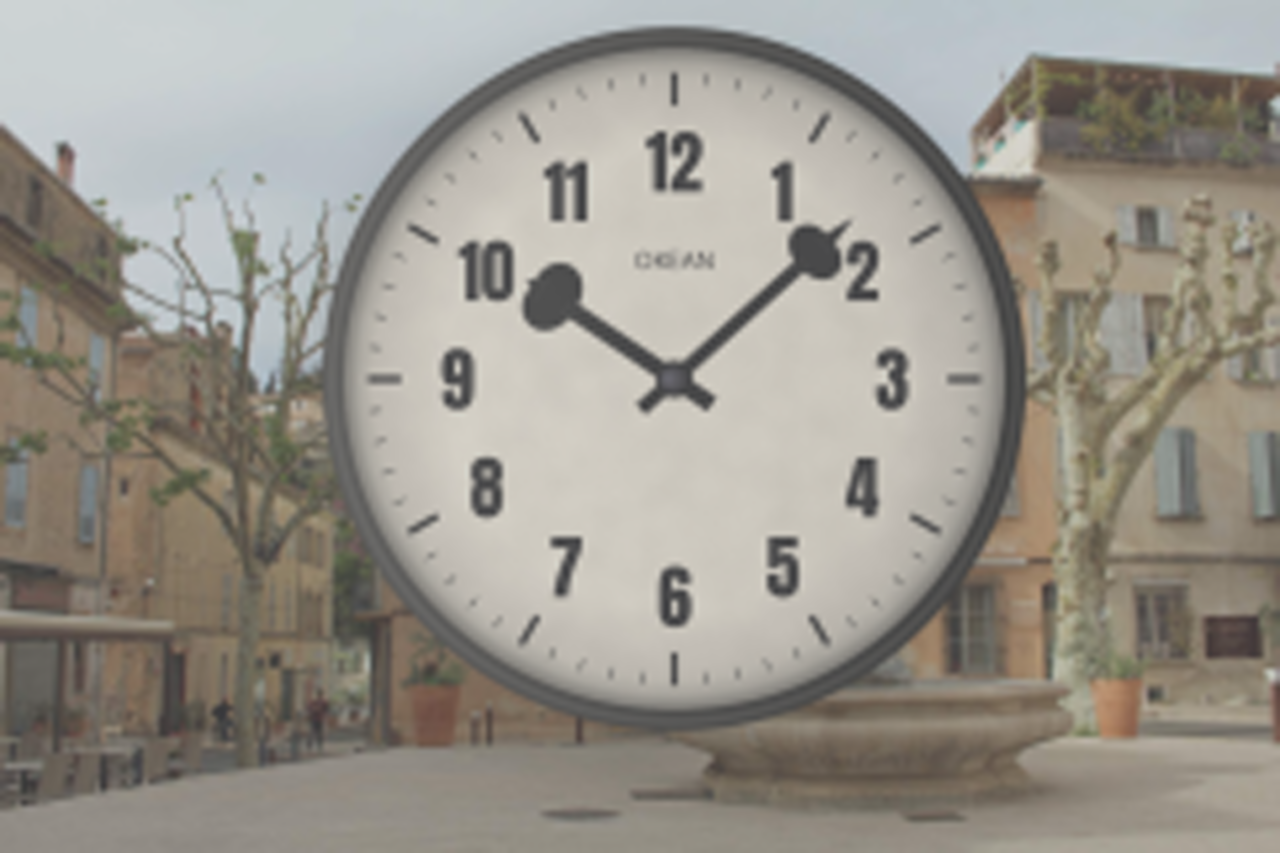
{"hour": 10, "minute": 8}
